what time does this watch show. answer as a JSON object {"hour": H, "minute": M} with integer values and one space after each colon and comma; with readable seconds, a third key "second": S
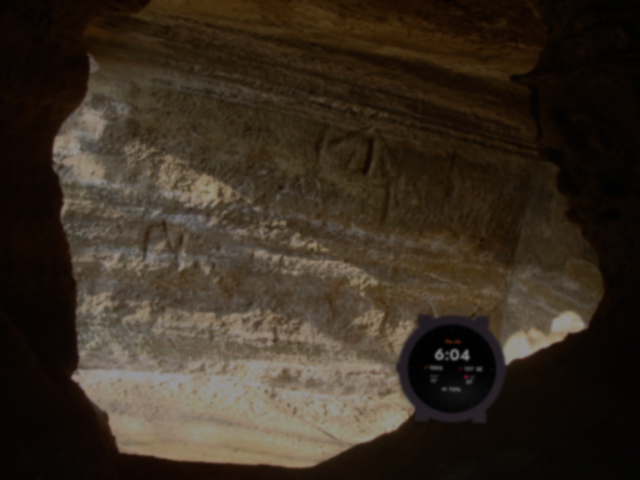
{"hour": 6, "minute": 4}
